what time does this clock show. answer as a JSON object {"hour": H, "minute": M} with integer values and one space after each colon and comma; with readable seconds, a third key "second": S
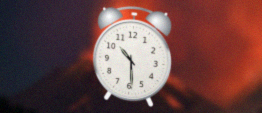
{"hour": 10, "minute": 29}
